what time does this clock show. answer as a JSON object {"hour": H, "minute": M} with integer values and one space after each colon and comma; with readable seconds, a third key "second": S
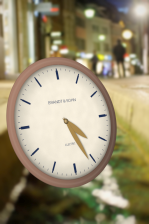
{"hour": 4, "minute": 26}
